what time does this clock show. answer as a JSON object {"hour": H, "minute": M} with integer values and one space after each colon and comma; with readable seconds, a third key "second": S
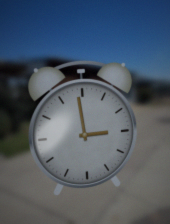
{"hour": 2, "minute": 59}
